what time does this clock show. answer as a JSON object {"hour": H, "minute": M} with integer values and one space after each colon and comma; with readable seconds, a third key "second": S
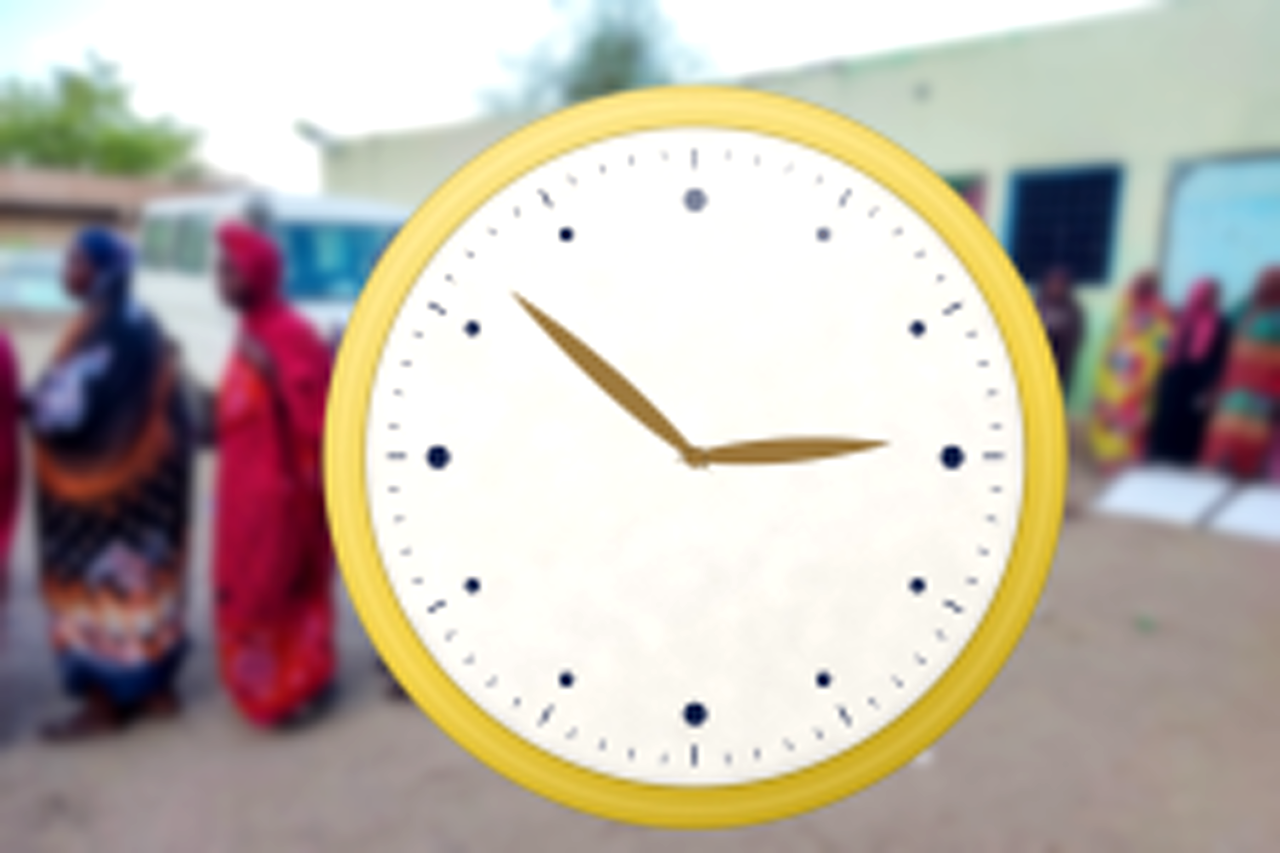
{"hour": 2, "minute": 52}
